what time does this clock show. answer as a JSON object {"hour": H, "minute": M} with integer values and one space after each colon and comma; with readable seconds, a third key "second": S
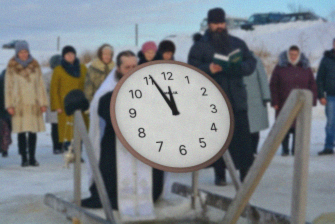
{"hour": 11, "minute": 56}
